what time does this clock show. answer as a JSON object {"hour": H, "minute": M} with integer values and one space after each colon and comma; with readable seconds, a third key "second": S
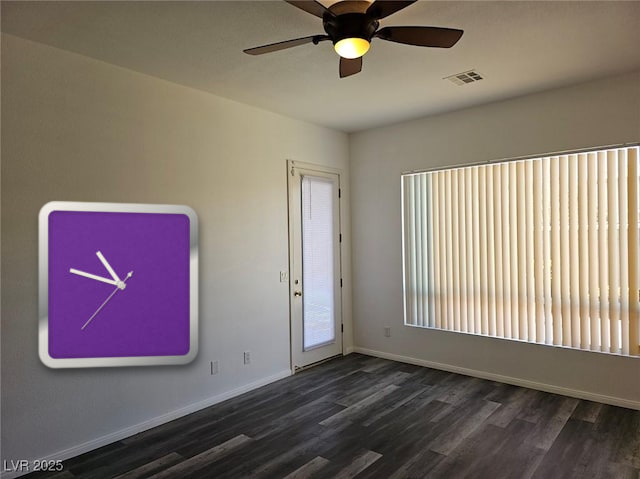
{"hour": 10, "minute": 47, "second": 37}
